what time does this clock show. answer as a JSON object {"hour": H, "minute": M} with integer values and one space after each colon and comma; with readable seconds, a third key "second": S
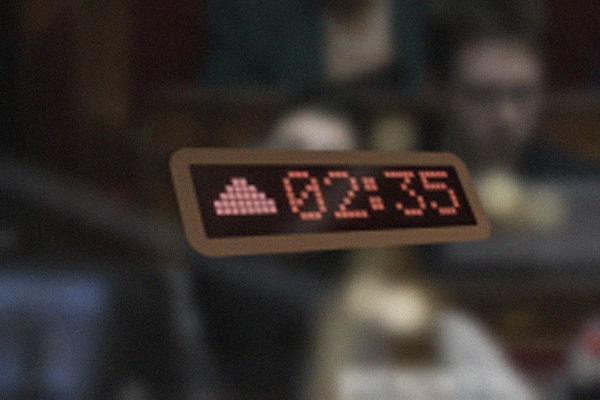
{"hour": 2, "minute": 35}
